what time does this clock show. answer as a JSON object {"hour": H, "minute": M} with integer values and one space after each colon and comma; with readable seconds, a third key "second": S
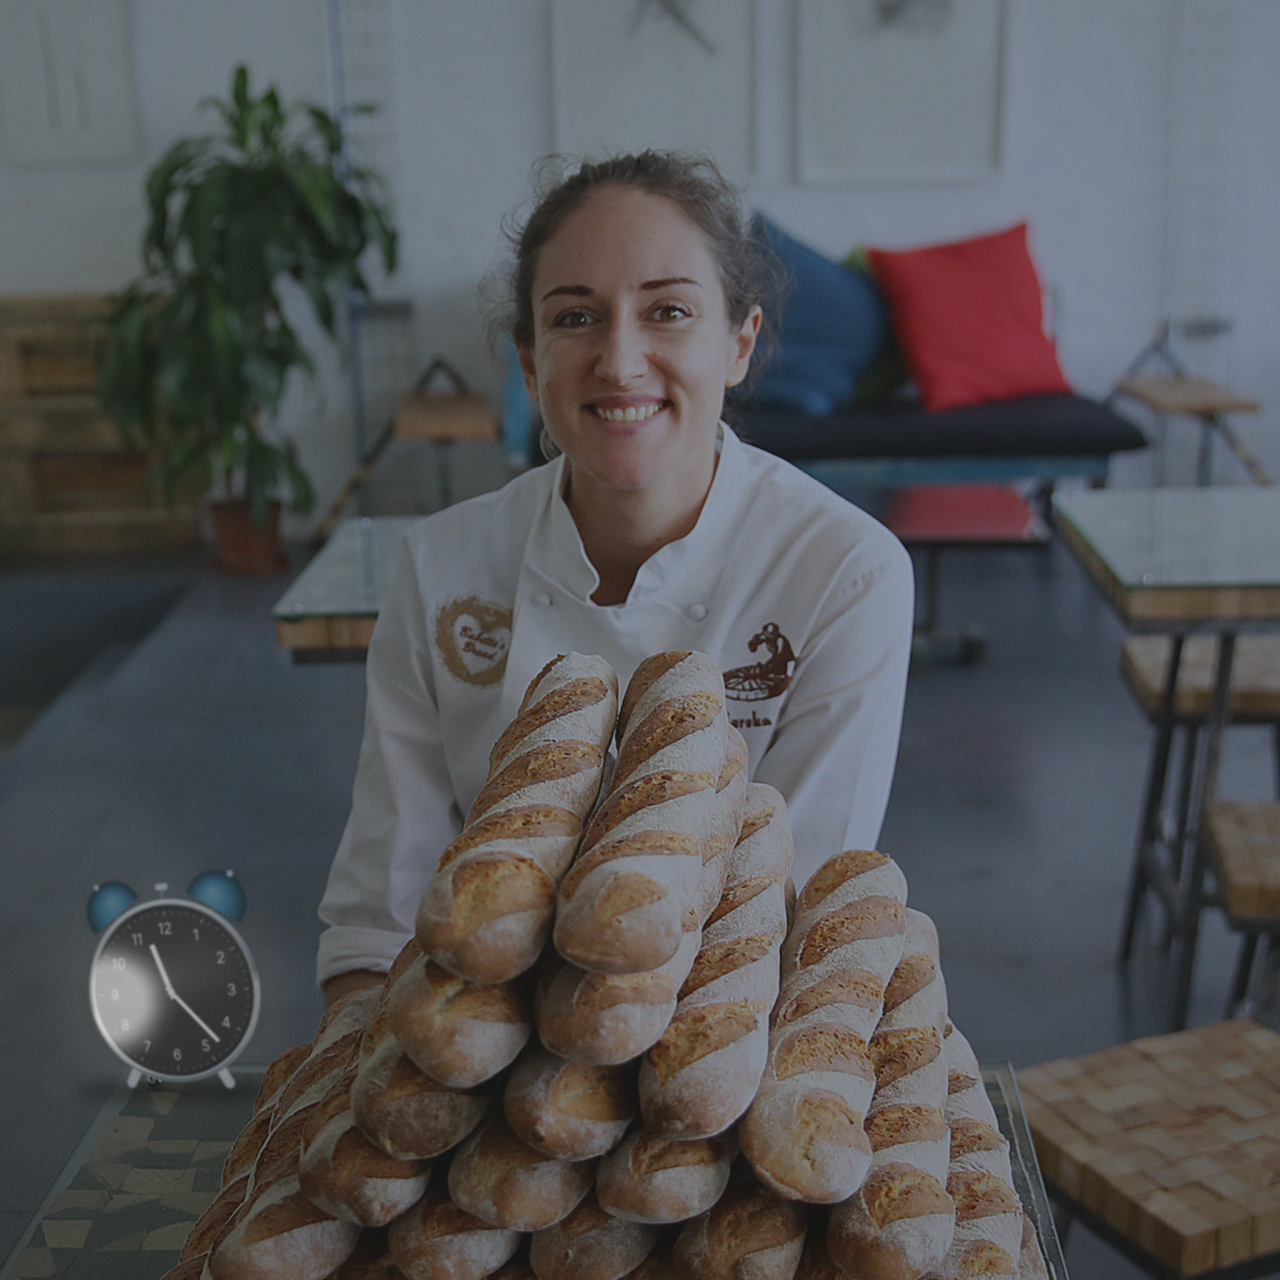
{"hour": 11, "minute": 23}
